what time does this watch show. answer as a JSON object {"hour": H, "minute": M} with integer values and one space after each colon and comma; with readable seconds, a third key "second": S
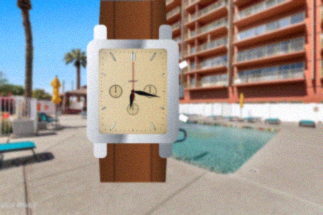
{"hour": 6, "minute": 17}
